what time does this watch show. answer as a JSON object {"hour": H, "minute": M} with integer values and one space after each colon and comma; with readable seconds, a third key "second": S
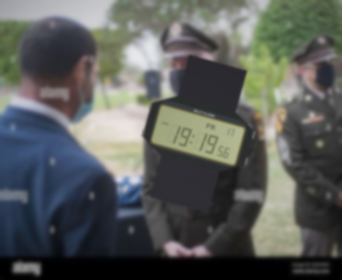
{"hour": 19, "minute": 19}
